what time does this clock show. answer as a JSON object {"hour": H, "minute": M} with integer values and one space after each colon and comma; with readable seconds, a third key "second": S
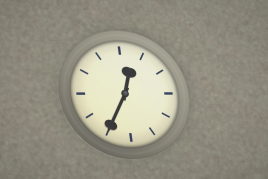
{"hour": 12, "minute": 35}
